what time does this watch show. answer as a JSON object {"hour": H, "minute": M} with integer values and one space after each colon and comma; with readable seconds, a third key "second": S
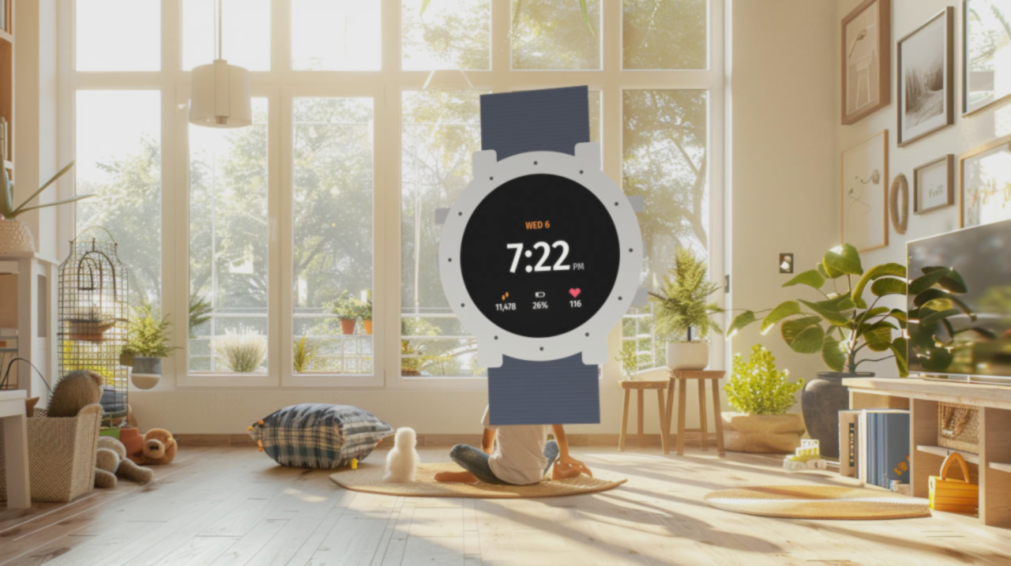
{"hour": 7, "minute": 22}
